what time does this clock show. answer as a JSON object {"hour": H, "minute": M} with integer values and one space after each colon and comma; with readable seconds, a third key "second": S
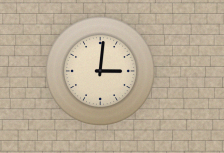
{"hour": 3, "minute": 1}
